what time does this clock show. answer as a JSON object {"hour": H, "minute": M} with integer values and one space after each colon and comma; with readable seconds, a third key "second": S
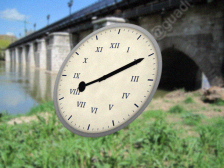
{"hour": 8, "minute": 10}
